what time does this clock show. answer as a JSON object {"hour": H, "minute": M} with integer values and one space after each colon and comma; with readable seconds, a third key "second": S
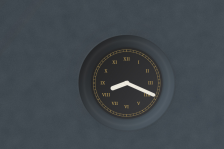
{"hour": 8, "minute": 19}
